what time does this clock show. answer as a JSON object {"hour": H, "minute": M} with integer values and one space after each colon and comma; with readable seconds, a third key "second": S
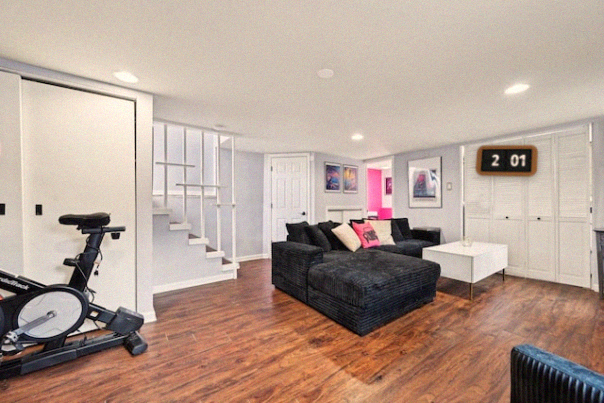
{"hour": 2, "minute": 1}
